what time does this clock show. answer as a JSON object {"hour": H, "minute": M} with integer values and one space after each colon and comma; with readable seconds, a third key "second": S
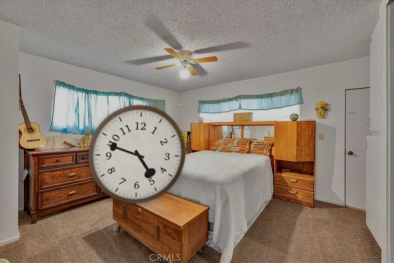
{"hour": 4, "minute": 48}
